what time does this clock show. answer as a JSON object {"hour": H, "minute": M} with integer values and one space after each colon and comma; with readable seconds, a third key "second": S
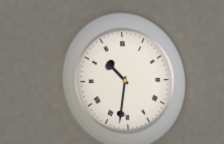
{"hour": 10, "minute": 32}
